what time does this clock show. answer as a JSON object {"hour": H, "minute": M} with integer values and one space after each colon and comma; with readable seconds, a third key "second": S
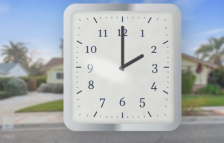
{"hour": 2, "minute": 0}
